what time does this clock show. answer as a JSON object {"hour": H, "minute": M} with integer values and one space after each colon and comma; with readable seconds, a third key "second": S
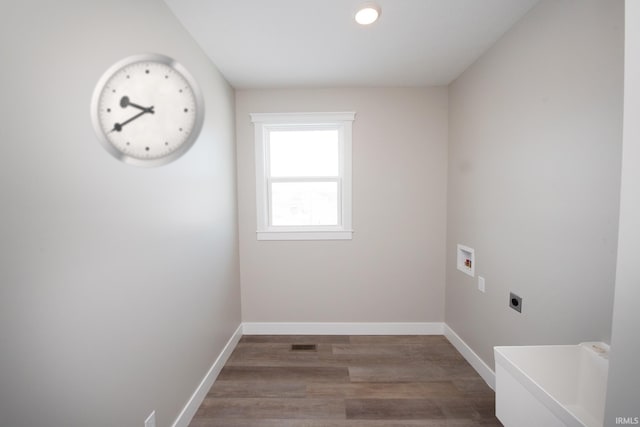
{"hour": 9, "minute": 40}
